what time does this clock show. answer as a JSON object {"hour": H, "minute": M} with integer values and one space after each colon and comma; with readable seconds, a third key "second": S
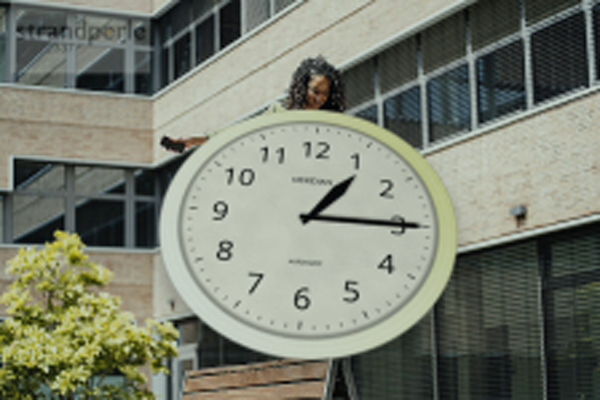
{"hour": 1, "minute": 15}
